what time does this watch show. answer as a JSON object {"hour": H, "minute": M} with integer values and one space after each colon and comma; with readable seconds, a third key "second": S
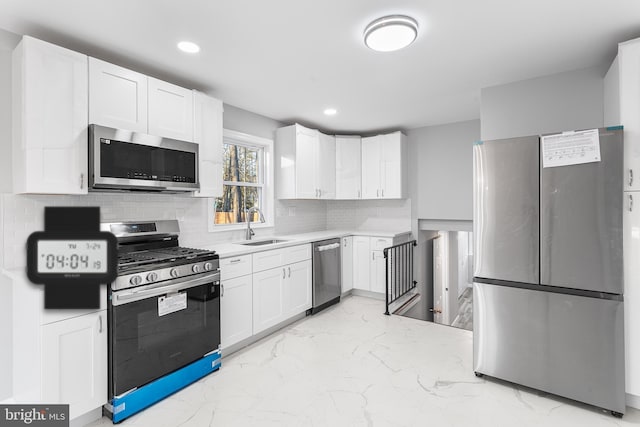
{"hour": 4, "minute": 4}
